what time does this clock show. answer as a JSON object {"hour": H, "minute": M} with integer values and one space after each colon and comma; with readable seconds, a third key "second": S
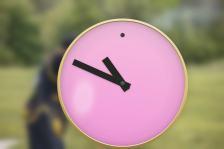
{"hour": 10, "minute": 49}
